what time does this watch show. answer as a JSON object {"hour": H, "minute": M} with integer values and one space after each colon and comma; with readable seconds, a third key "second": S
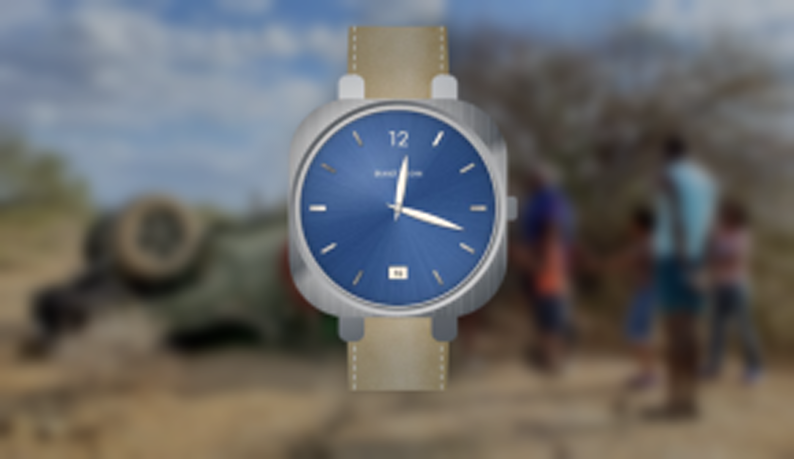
{"hour": 12, "minute": 18}
